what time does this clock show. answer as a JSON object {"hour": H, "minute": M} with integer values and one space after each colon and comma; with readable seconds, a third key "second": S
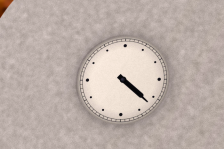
{"hour": 4, "minute": 22}
